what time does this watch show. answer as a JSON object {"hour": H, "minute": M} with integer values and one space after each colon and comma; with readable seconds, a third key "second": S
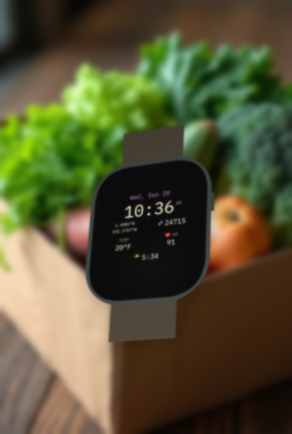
{"hour": 10, "minute": 36}
